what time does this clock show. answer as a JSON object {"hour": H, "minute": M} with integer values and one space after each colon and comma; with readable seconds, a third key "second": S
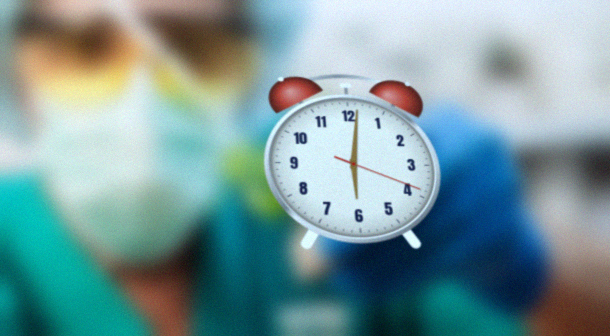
{"hour": 6, "minute": 1, "second": 19}
